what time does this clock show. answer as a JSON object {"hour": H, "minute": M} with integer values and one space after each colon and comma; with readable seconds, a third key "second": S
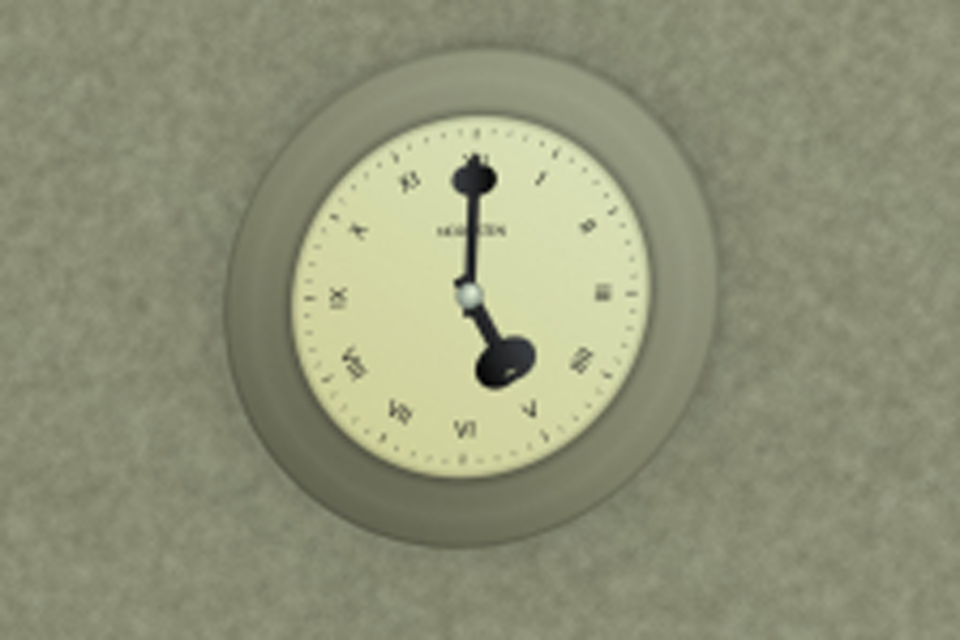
{"hour": 5, "minute": 0}
